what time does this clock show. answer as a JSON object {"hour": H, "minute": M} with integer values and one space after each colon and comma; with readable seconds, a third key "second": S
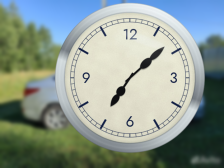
{"hour": 7, "minute": 8}
